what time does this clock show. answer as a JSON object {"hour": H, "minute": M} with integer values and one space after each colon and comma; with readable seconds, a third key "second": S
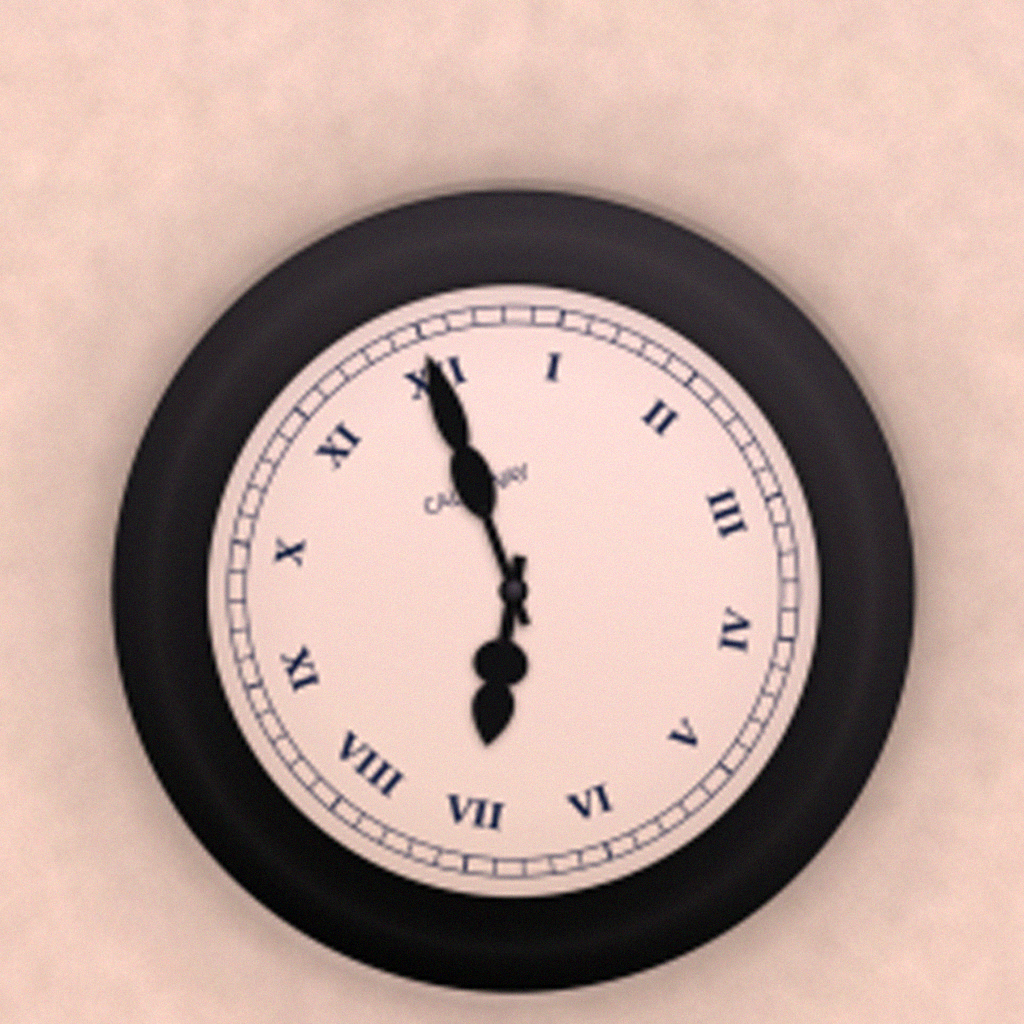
{"hour": 7, "minute": 0}
